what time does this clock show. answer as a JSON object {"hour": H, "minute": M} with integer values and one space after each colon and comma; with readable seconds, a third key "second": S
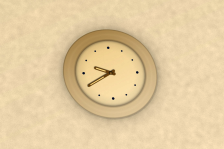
{"hour": 9, "minute": 40}
